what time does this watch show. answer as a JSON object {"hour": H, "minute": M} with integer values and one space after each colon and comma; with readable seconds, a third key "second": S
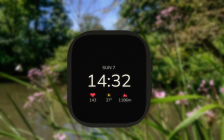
{"hour": 14, "minute": 32}
